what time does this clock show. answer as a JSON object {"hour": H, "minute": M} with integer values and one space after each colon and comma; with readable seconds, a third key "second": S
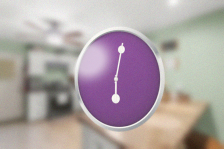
{"hour": 6, "minute": 2}
